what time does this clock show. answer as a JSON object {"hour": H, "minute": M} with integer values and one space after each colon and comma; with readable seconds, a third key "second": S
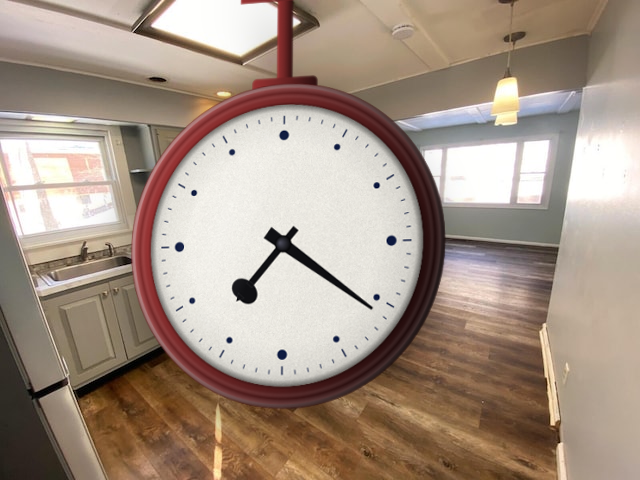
{"hour": 7, "minute": 21}
